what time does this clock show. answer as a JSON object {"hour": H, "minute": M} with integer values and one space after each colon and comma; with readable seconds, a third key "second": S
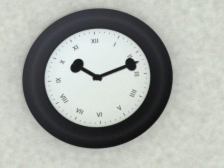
{"hour": 10, "minute": 12}
